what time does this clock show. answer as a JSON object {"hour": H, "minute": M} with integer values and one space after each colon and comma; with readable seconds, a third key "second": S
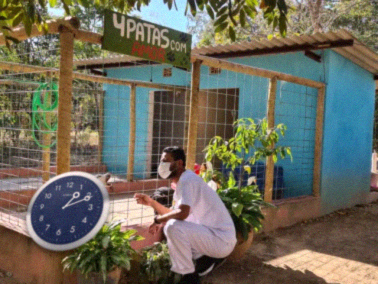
{"hour": 1, "minute": 11}
